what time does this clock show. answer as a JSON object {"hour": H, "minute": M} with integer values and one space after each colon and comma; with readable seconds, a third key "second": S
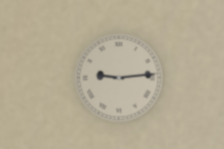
{"hour": 9, "minute": 14}
